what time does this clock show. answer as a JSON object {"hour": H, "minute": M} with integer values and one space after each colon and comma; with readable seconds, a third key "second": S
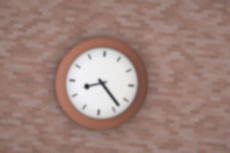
{"hour": 8, "minute": 23}
